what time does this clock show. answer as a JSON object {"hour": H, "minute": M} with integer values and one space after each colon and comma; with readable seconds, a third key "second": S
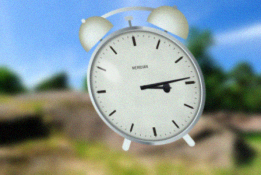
{"hour": 3, "minute": 14}
